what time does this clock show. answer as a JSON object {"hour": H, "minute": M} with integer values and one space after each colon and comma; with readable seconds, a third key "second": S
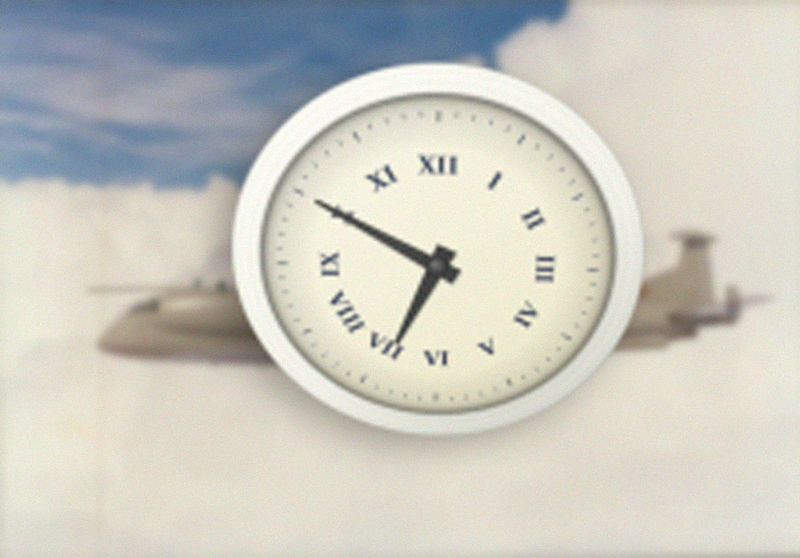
{"hour": 6, "minute": 50}
